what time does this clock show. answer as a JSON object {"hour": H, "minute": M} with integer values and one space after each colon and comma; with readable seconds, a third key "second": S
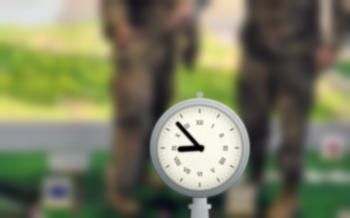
{"hour": 8, "minute": 53}
